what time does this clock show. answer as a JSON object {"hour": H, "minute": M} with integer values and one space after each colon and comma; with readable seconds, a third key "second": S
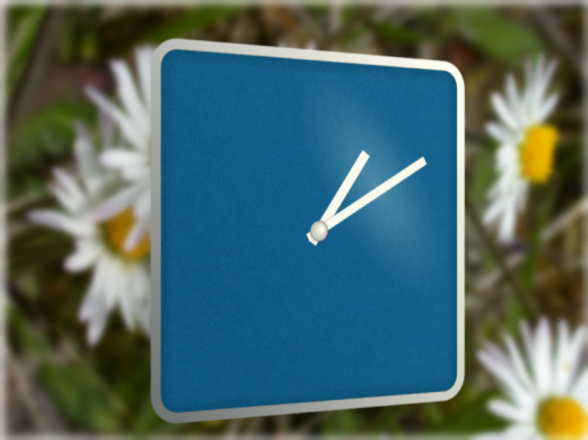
{"hour": 1, "minute": 10}
